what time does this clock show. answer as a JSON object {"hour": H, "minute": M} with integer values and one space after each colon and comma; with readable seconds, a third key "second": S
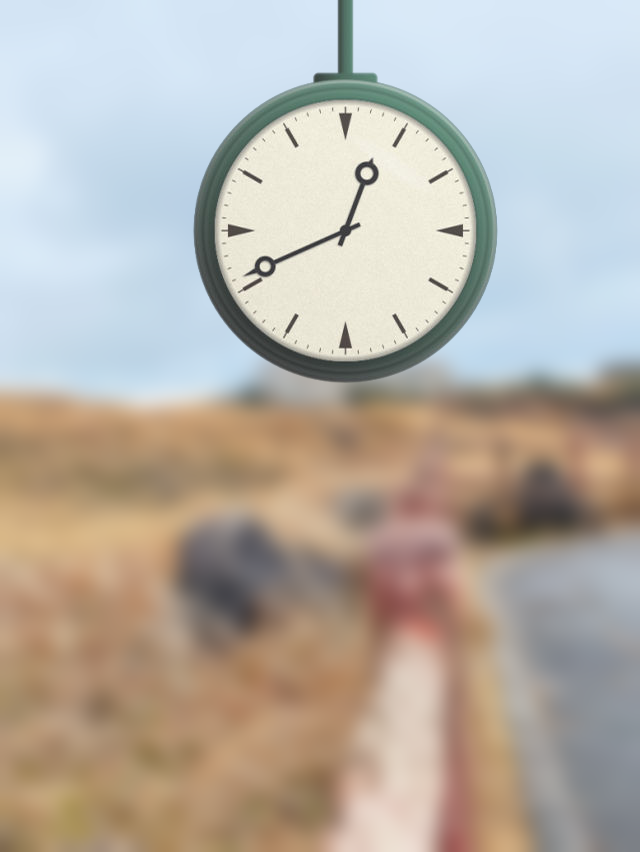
{"hour": 12, "minute": 41}
